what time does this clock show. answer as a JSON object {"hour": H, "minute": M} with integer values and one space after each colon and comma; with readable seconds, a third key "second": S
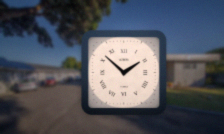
{"hour": 1, "minute": 52}
